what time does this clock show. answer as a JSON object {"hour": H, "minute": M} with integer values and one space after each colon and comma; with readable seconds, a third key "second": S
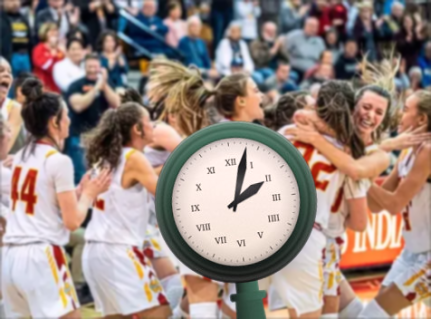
{"hour": 2, "minute": 3}
